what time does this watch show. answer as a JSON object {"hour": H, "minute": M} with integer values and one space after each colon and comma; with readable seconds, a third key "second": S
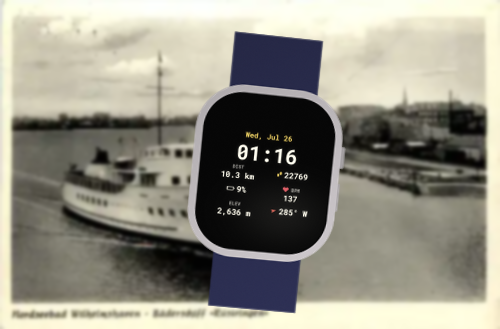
{"hour": 1, "minute": 16}
